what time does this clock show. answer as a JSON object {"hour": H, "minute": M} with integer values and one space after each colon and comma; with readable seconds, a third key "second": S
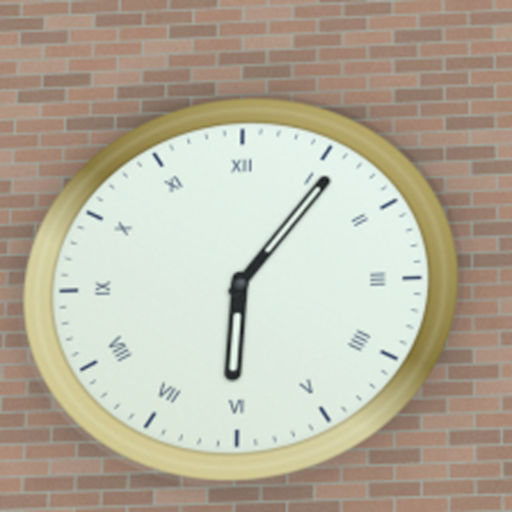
{"hour": 6, "minute": 6}
